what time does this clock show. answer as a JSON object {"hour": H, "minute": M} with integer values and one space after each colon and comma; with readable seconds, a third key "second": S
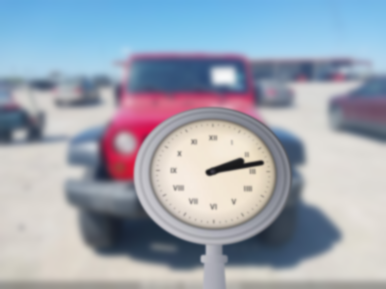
{"hour": 2, "minute": 13}
